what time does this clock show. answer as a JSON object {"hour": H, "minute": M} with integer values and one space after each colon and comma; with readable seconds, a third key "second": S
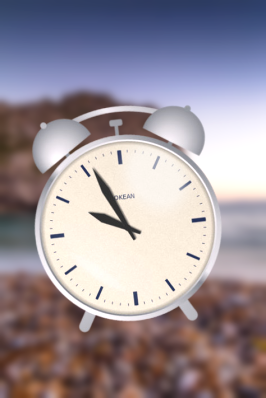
{"hour": 9, "minute": 56}
